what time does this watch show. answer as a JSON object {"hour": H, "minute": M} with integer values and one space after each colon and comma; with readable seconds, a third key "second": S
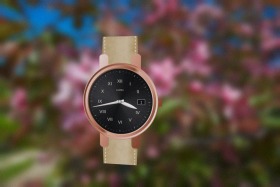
{"hour": 3, "minute": 43}
